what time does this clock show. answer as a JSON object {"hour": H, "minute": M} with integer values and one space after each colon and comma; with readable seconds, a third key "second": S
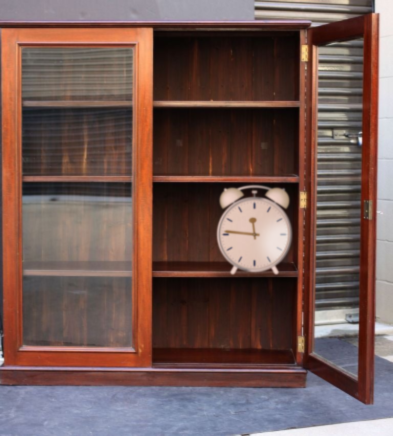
{"hour": 11, "minute": 46}
